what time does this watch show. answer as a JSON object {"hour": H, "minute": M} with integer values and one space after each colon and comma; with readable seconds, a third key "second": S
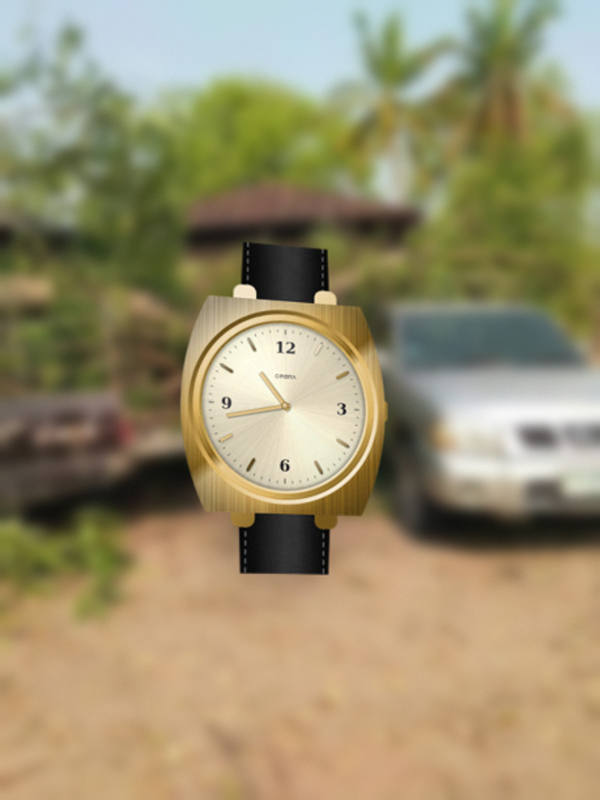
{"hour": 10, "minute": 43}
